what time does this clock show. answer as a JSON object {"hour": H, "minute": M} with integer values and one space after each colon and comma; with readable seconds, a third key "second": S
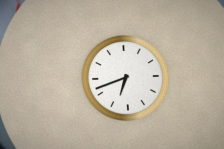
{"hour": 6, "minute": 42}
